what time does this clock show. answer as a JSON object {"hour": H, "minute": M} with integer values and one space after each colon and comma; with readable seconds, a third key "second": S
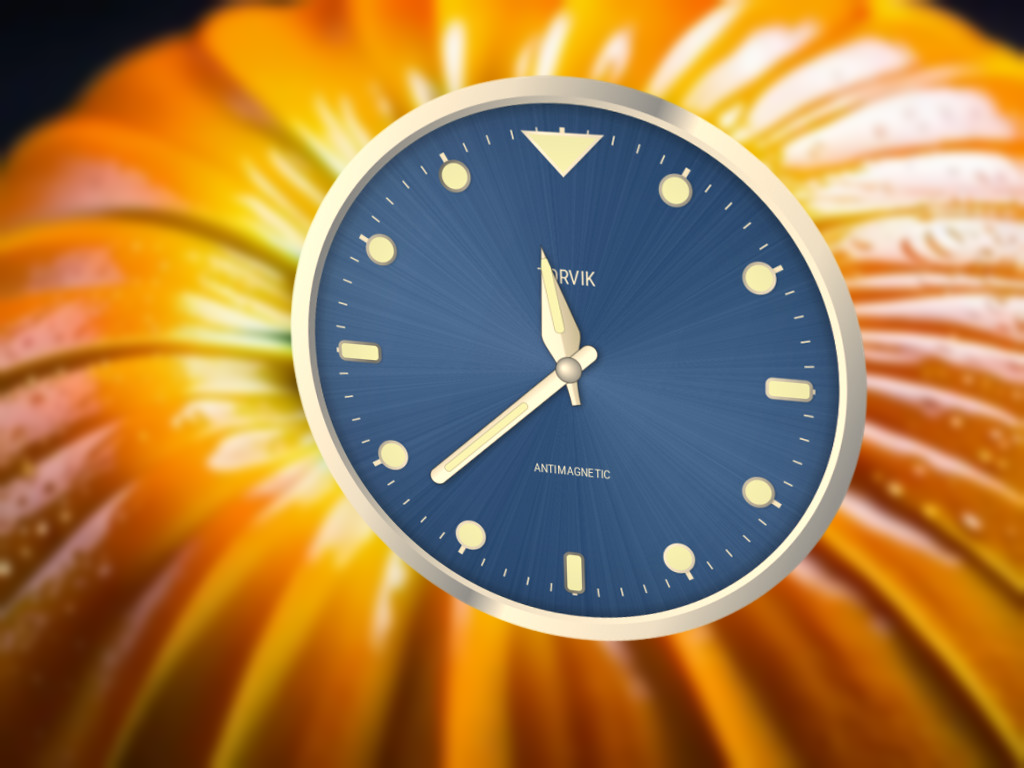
{"hour": 11, "minute": 38}
